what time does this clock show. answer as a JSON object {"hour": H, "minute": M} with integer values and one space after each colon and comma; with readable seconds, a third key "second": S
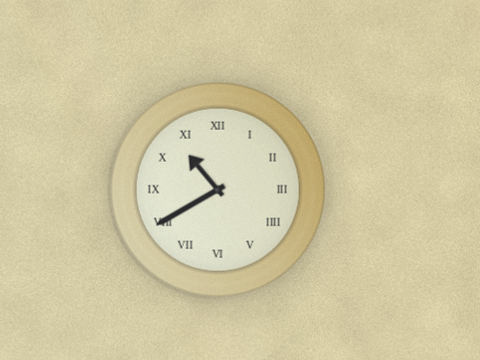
{"hour": 10, "minute": 40}
